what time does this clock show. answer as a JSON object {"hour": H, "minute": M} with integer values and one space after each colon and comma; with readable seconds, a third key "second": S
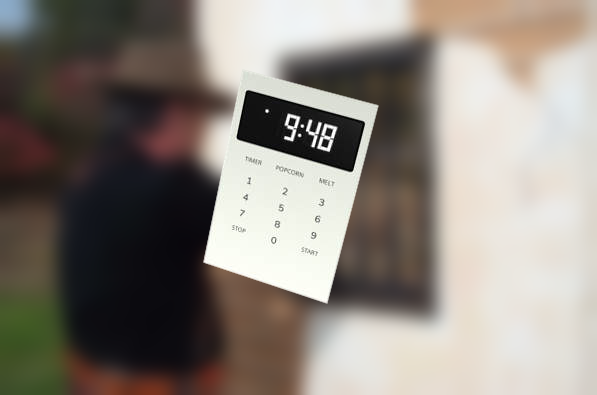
{"hour": 9, "minute": 48}
